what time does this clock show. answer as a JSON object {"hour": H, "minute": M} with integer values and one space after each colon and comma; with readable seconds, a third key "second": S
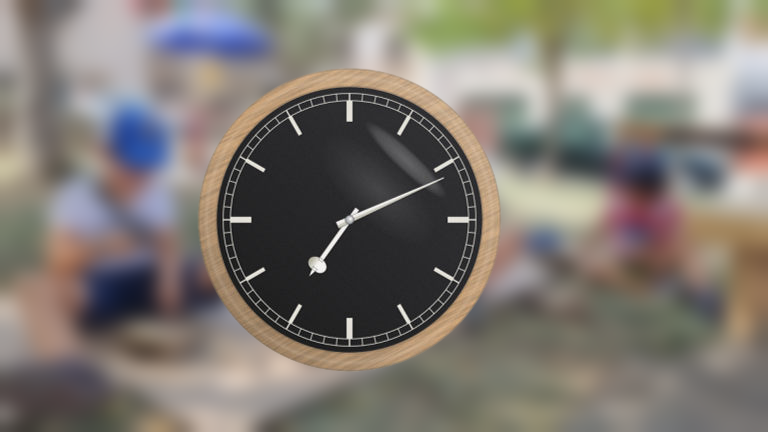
{"hour": 7, "minute": 11}
